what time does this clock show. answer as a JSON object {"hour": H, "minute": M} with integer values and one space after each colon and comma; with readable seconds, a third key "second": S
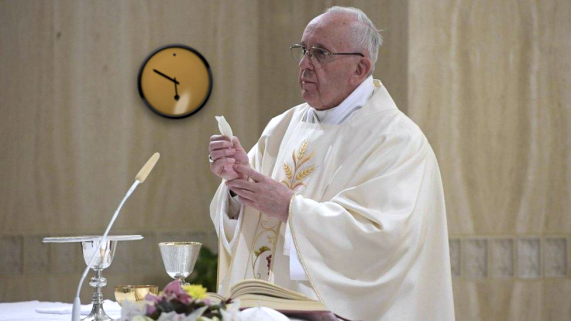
{"hour": 5, "minute": 50}
